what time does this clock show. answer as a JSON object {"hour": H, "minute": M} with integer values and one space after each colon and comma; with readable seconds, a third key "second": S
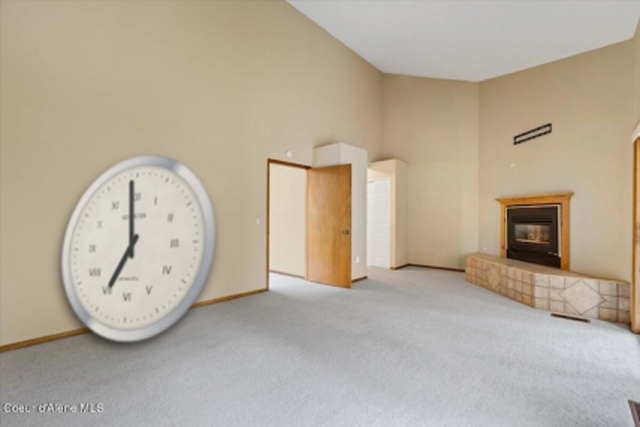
{"hour": 6, "minute": 59}
